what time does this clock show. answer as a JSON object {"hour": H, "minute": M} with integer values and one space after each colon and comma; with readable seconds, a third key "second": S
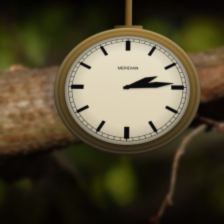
{"hour": 2, "minute": 14}
